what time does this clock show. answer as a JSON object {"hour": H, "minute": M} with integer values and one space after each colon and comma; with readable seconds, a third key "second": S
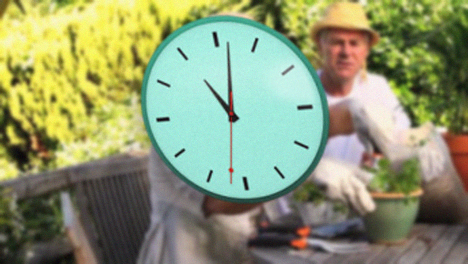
{"hour": 11, "minute": 1, "second": 32}
